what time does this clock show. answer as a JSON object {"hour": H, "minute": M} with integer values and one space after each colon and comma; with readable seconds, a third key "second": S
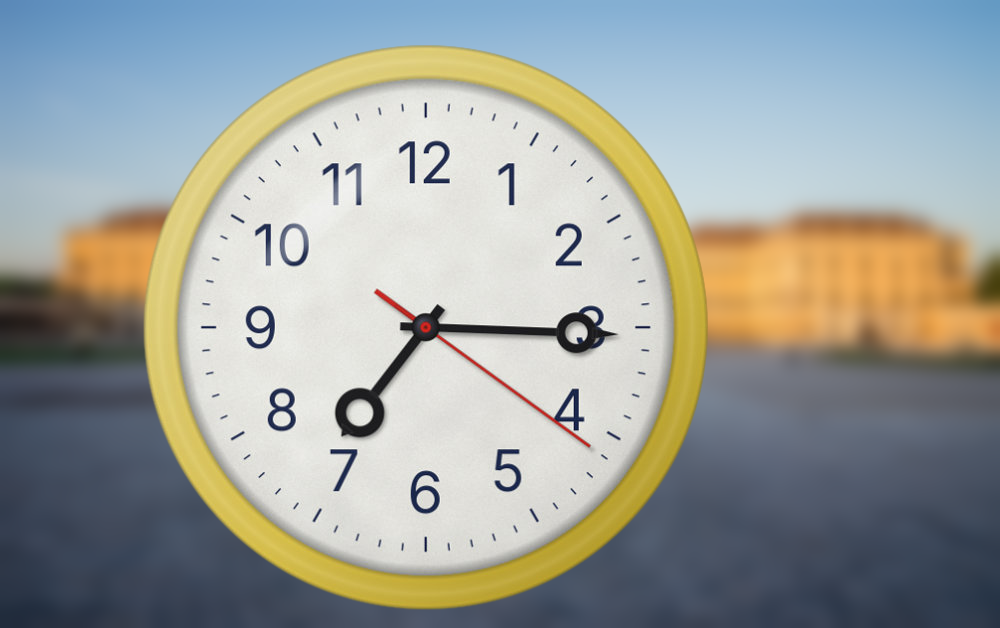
{"hour": 7, "minute": 15, "second": 21}
